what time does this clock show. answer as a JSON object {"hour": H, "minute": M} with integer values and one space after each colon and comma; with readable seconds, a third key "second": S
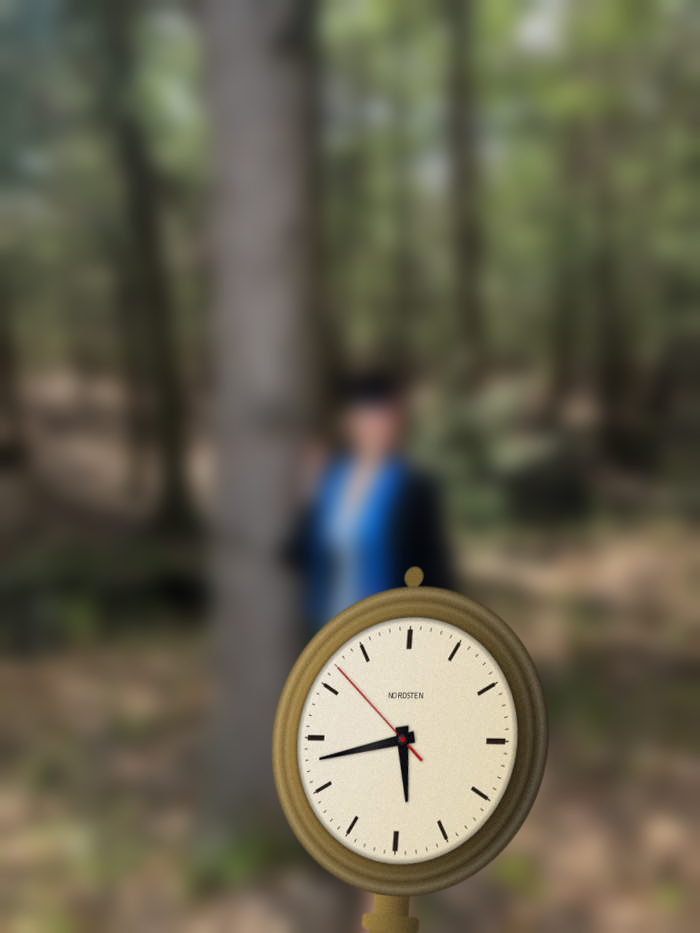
{"hour": 5, "minute": 42, "second": 52}
